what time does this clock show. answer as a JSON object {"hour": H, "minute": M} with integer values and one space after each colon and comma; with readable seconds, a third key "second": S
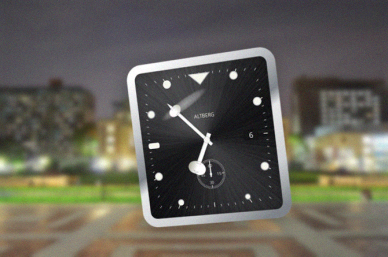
{"hour": 6, "minute": 53}
